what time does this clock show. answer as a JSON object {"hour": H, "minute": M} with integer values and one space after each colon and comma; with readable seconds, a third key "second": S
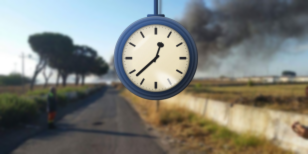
{"hour": 12, "minute": 38}
